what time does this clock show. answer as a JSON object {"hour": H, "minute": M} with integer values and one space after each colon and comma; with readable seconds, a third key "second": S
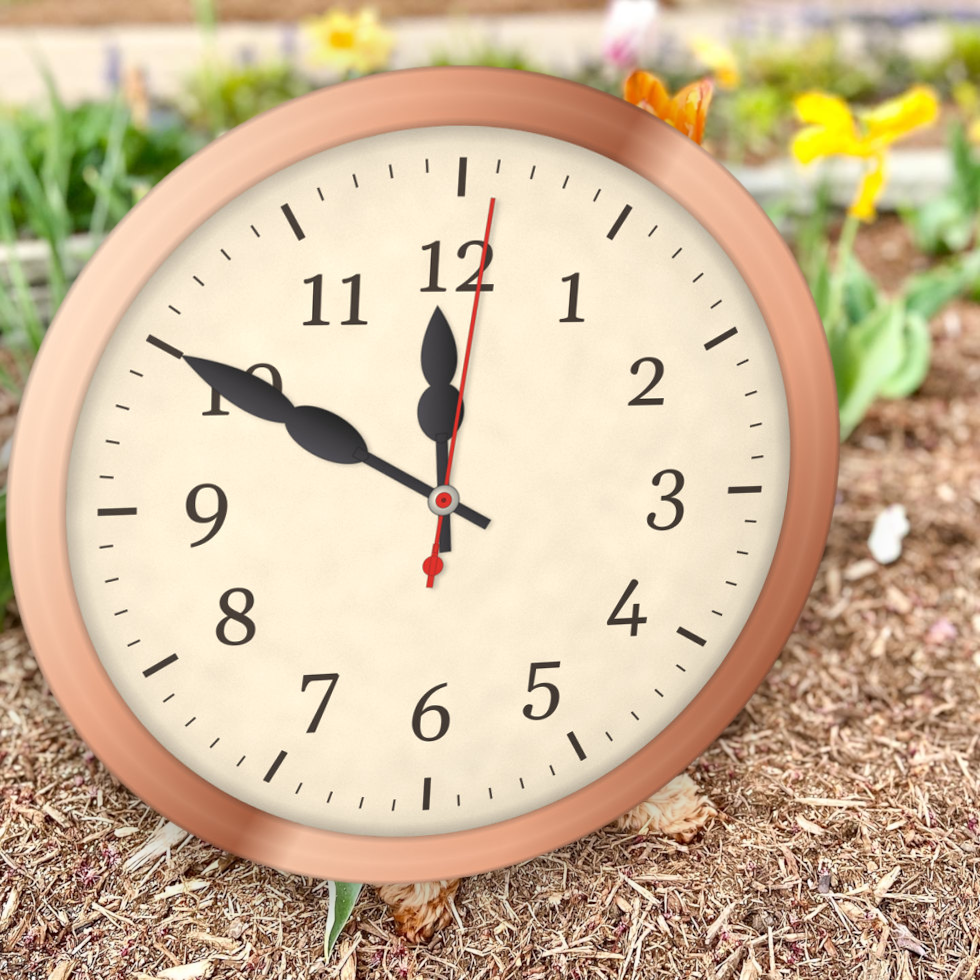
{"hour": 11, "minute": 50, "second": 1}
